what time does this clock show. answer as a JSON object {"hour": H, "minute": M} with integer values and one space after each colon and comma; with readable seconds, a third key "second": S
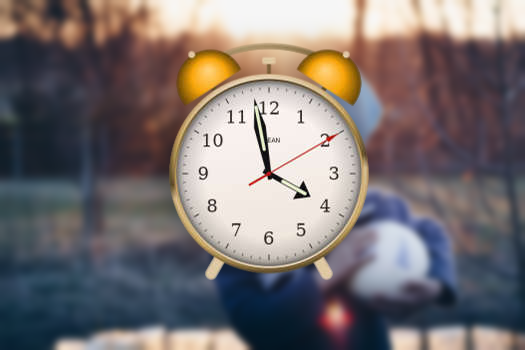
{"hour": 3, "minute": 58, "second": 10}
